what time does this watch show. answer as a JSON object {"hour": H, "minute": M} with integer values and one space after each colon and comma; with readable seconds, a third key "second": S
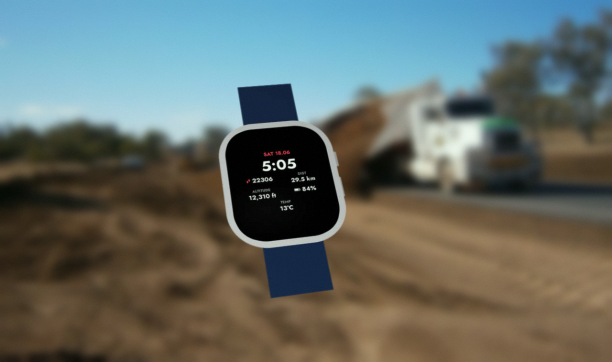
{"hour": 5, "minute": 5}
